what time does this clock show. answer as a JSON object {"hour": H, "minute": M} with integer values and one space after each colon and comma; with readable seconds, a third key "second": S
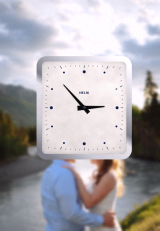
{"hour": 2, "minute": 53}
